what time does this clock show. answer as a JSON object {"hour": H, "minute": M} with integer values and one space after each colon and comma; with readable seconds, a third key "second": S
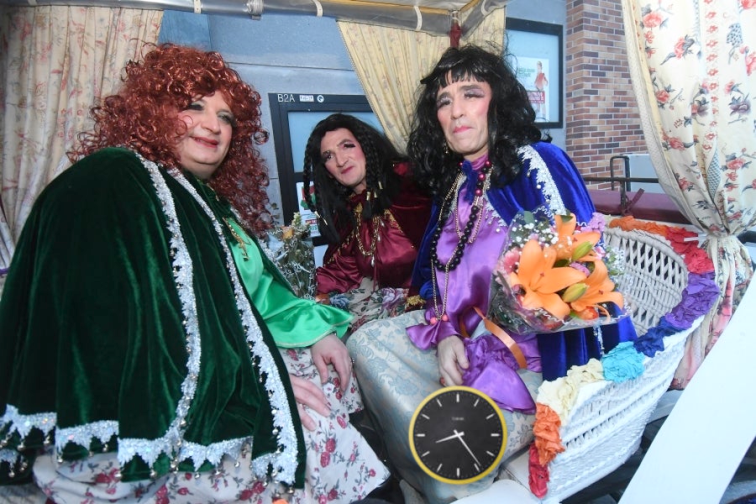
{"hour": 8, "minute": 24}
